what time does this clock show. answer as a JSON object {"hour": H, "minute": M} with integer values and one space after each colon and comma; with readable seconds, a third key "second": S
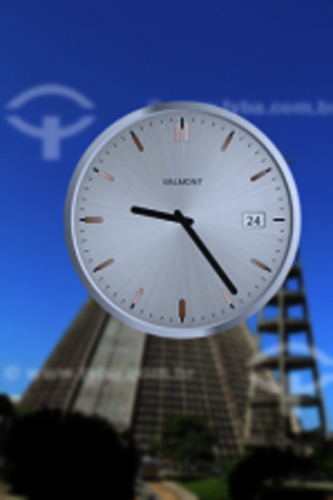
{"hour": 9, "minute": 24}
